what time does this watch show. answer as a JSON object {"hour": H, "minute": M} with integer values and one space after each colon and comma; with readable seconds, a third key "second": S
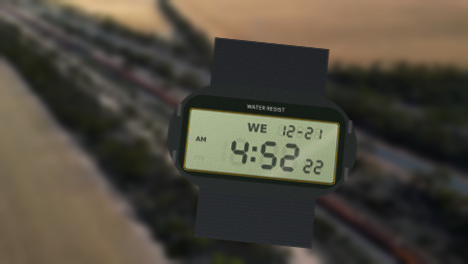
{"hour": 4, "minute": 52, "second": 22}
